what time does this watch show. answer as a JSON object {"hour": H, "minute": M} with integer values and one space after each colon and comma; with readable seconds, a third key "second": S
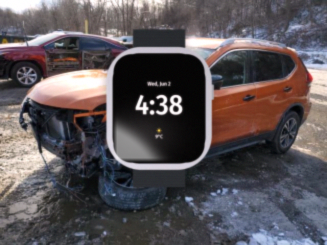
{"hour": 4, "minute": 38}
